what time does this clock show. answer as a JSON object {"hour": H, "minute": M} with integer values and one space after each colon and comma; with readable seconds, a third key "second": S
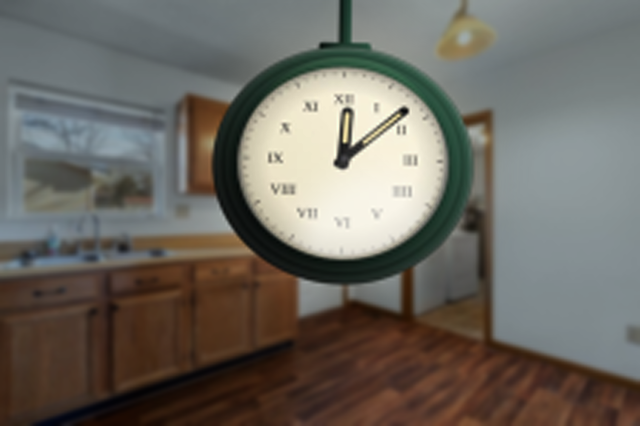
{"hour": 12, "minute": 8}
